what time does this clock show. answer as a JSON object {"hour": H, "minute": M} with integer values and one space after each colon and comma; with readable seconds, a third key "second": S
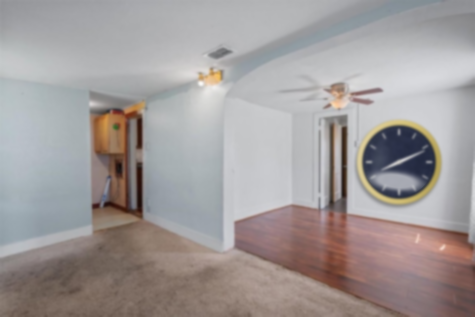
{"hour": 8, "minute": 11}
